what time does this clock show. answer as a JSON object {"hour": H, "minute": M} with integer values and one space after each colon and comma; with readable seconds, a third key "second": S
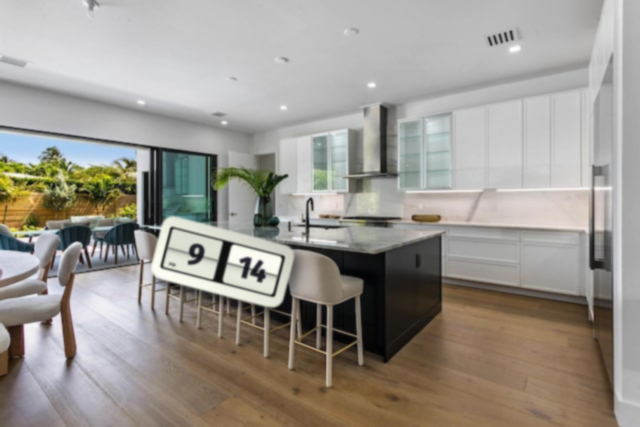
{"hour": 9, "minute": 14}
